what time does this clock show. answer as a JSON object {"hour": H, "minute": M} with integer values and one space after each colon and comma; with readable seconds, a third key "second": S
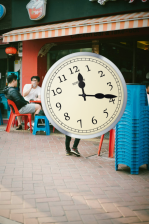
{"hour": 12, "minute": 19}
